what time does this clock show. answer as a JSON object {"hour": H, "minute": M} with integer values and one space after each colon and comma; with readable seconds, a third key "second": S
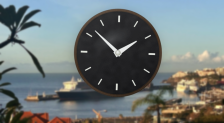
{"hour": 1, "minute": 52}
